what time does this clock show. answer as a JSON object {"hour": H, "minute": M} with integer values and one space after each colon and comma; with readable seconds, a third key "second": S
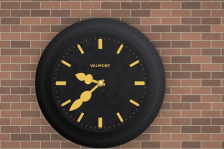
{"hour": 9, "minute": 38}
